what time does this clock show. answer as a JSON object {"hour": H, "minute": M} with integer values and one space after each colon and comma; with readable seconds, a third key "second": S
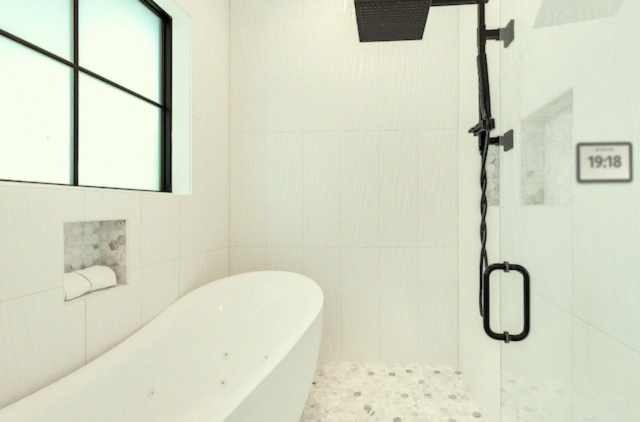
{"hour": 19, "minute": 18}
